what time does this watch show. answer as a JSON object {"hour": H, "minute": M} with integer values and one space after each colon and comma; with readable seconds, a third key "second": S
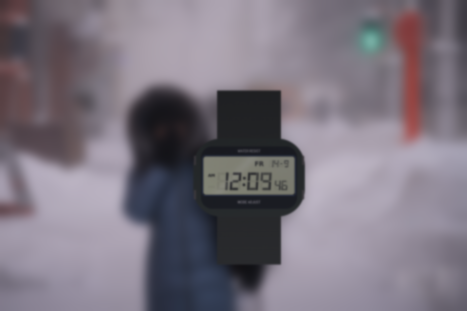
{"hour": 12, "minute": 9}
